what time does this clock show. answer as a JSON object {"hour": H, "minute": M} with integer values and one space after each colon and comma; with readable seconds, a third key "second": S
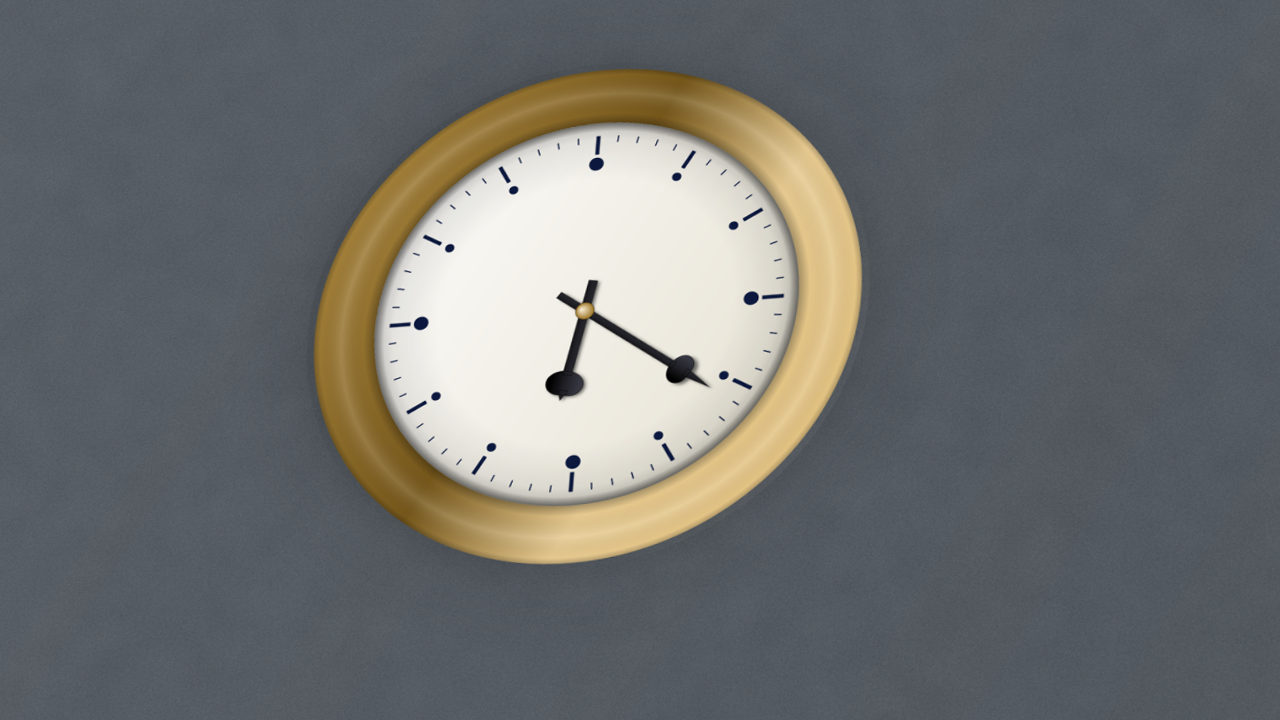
{"hour": 6, "minute": 21}
